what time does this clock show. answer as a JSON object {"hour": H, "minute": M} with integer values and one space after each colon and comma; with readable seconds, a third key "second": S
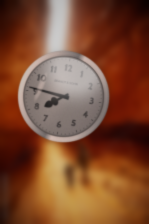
{"hour": 7, "minute": 46}
